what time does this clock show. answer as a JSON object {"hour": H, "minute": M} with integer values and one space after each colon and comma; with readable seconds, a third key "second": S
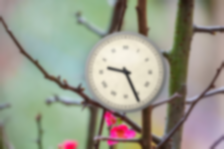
{"hour": 9, "minute": 26}
